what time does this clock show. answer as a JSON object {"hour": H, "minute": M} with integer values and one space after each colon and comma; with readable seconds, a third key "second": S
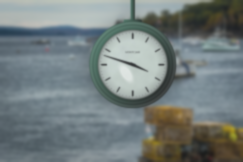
{"hour": 3, "minute": 48}
